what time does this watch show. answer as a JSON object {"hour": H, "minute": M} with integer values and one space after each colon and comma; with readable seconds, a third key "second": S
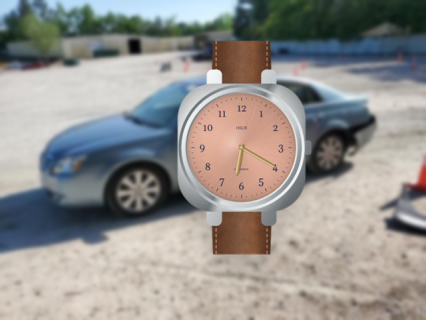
{"hour": 6, "minute": 20}
